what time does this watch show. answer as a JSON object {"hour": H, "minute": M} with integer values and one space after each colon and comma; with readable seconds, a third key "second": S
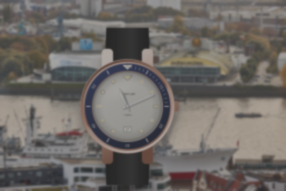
{"hour": 11, "minute": 11}
